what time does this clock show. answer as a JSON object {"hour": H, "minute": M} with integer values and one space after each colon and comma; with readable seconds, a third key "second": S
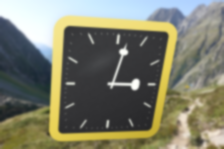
{"hour": 3, "minute": 2}
